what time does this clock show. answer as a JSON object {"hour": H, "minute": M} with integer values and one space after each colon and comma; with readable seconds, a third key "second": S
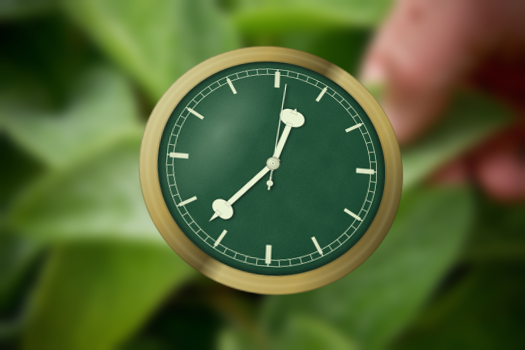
{"hour": 12, "minute": 37, "second": 1}
